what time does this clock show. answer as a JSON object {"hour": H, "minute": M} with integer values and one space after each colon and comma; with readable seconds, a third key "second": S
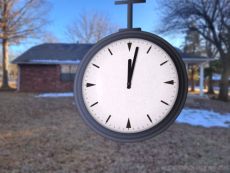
{"hour": 12, "minute": 2}
